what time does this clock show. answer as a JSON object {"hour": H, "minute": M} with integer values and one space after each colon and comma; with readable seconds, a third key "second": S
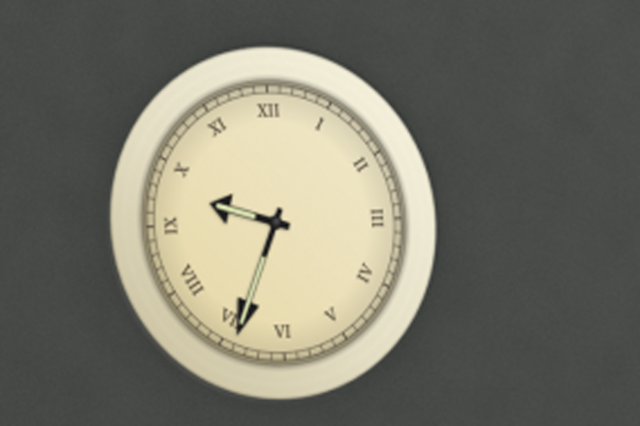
{"hour": 9, "minute": 34}
